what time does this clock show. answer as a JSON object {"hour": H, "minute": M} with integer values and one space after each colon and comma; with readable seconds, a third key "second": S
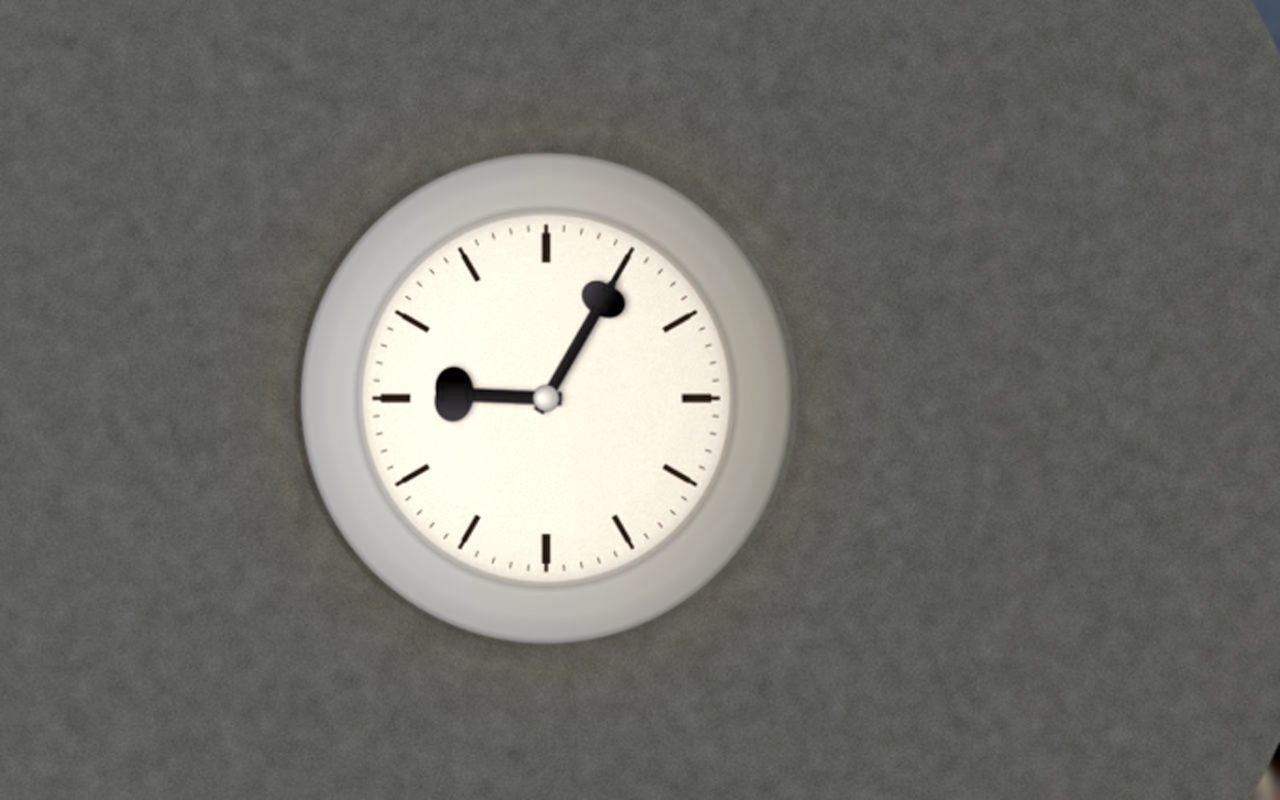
{"hour": 9, "minute": 5}
